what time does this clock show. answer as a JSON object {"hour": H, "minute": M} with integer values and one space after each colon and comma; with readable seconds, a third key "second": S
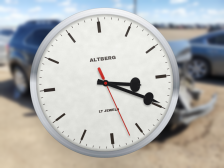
{"hour": 3, "minute": 19, "second": 27}
